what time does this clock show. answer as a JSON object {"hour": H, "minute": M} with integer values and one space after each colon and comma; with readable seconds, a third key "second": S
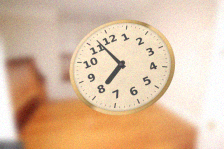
{"hour": 7, "minute": 57}
